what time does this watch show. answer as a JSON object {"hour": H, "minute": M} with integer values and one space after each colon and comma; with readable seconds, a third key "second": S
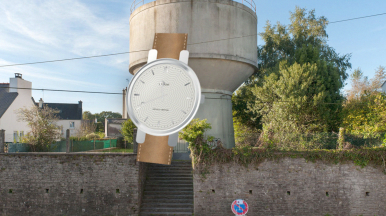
{"hour": 11, "minute": 41}
